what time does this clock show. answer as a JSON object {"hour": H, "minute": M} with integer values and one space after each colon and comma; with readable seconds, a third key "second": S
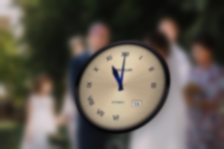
{"hour": 11, "minute": 0}
